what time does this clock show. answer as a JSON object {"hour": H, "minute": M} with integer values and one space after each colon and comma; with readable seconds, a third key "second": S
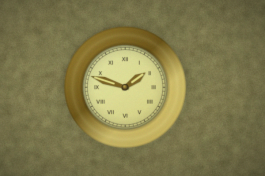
{"hour": 1, "minute": 48}
